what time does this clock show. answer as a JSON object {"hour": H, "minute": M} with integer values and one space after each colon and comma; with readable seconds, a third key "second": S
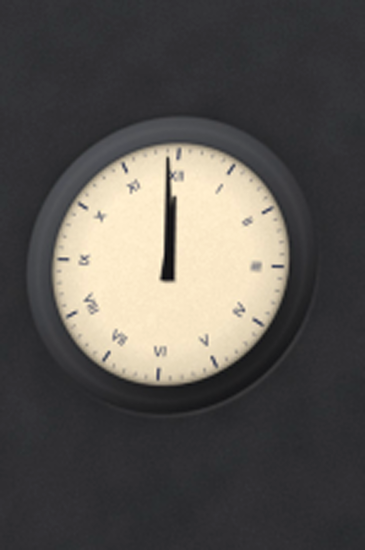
{"hour": 11, "minute": 59}
